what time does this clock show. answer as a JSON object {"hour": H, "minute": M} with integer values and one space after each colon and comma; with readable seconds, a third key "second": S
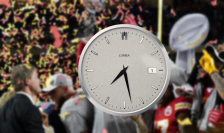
{"hour": 7, "minute": 28}
